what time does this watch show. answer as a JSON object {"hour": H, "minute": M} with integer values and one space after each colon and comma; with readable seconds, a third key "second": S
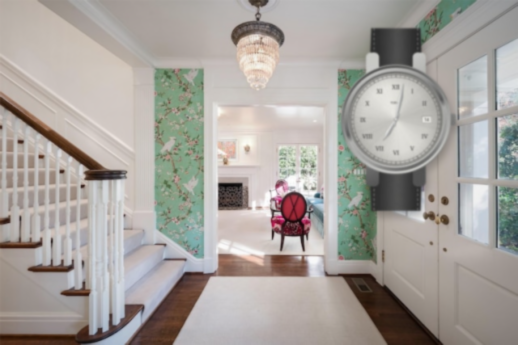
{"hour": 7, "minute": 2}
